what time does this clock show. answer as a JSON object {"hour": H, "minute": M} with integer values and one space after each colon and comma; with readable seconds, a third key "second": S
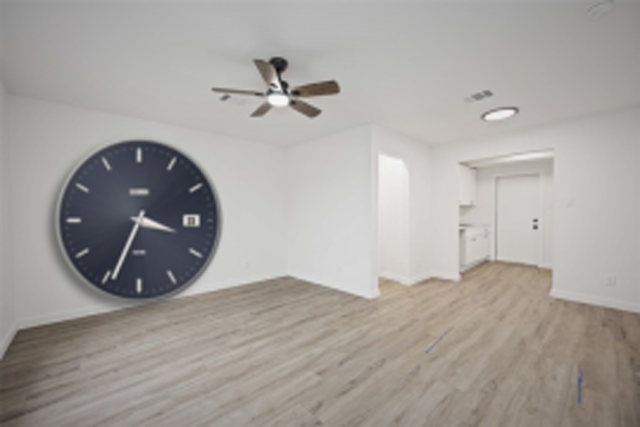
{"hour": 3, "minute": 34}
